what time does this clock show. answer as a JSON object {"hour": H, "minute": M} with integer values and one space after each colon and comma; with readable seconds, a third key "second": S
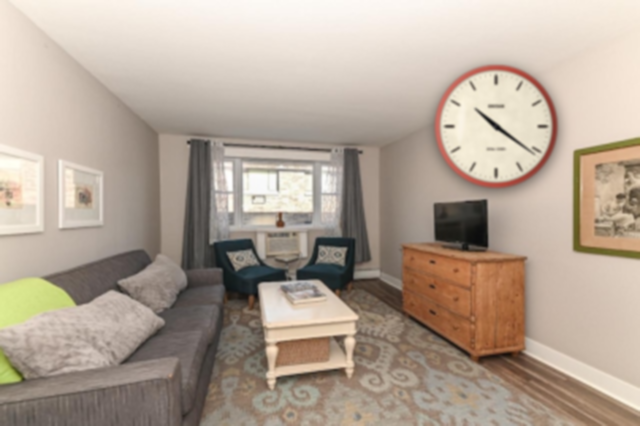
{"hour": 10, "minute": 21}
